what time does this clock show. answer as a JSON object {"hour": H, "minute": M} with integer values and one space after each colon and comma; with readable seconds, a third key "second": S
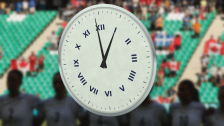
{"hour": 12, "minute": 59}
